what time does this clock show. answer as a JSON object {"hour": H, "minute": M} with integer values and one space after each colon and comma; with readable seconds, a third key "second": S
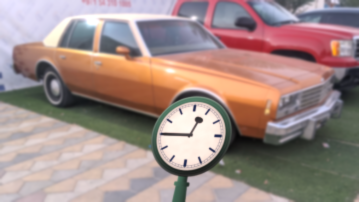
{"hour": 12, "minute": 45}
